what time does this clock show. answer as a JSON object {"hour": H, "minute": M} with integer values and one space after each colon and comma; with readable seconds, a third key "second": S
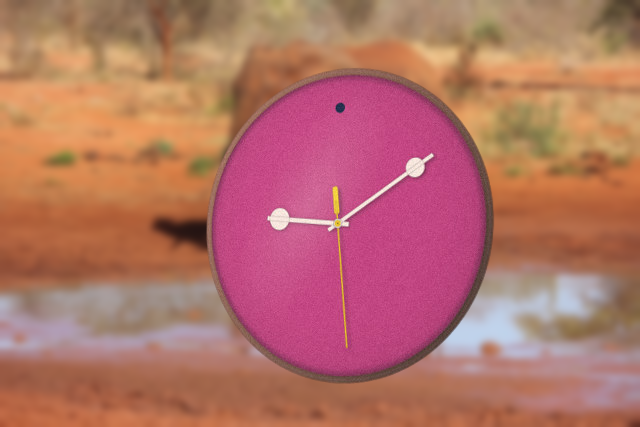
{"hour": 9, "minute": 9, "second": 29}
